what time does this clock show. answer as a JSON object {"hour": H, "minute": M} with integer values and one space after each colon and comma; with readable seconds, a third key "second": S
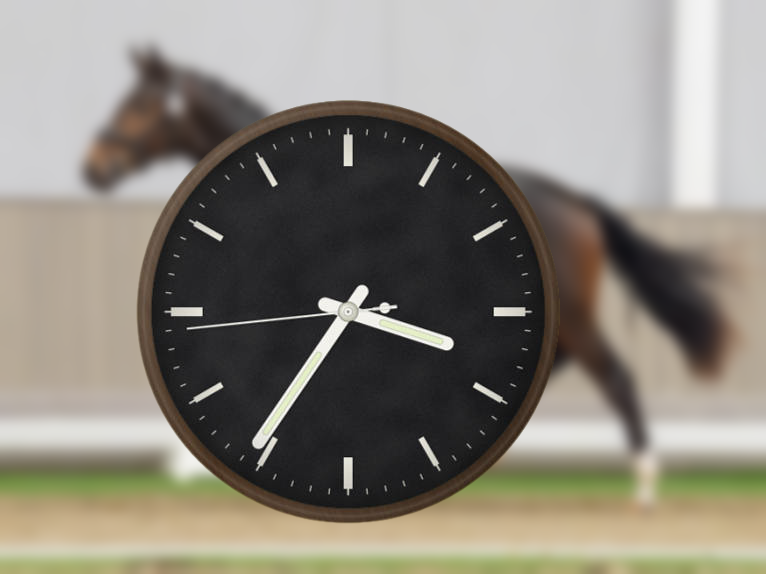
{"hour": 3, "minute": 35, "second": 44}
